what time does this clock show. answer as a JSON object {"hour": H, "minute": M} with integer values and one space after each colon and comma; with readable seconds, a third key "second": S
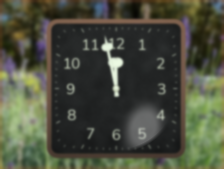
{"hour": 11, "minute": 58}
